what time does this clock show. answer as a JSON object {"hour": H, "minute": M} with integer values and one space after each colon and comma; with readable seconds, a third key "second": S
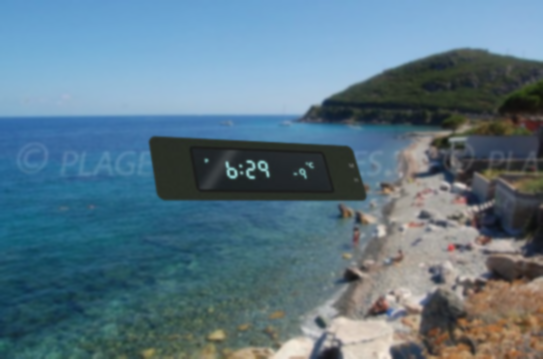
{"hour": 6, "minute": 29}
